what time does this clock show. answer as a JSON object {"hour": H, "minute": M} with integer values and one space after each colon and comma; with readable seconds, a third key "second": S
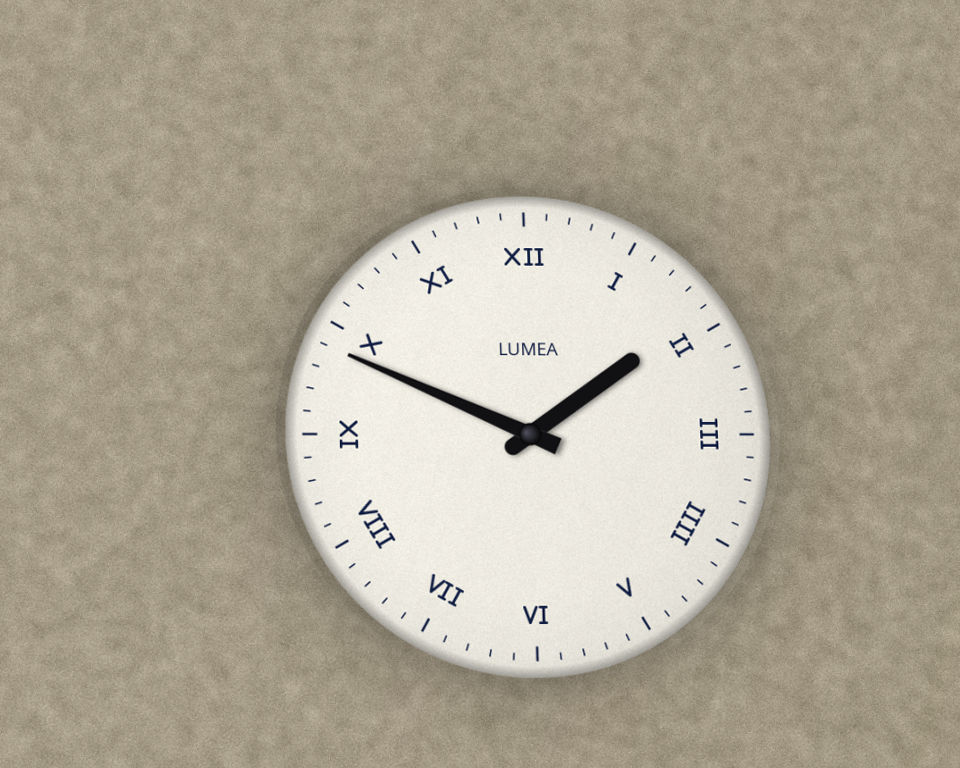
{"hour": 1, "minute": 49}
